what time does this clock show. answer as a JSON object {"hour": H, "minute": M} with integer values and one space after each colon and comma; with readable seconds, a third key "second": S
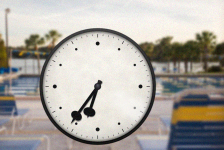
{"hour": 6, "minute": 36}
